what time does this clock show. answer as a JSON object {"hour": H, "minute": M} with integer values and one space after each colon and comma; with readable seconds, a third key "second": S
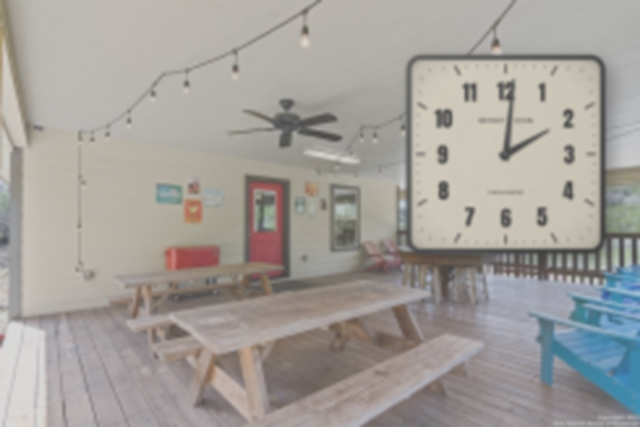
{"hour": 2, "minute": 1}
